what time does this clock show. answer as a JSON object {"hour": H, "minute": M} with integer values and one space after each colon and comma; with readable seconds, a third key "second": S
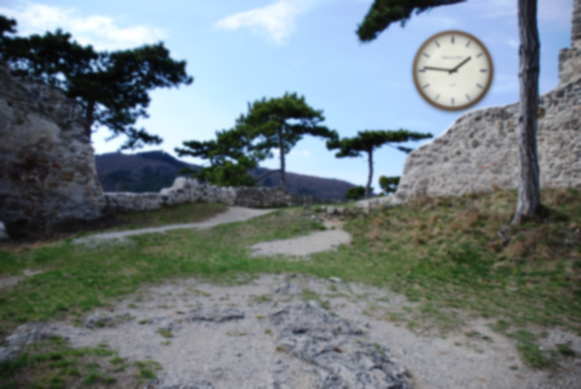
{"hour": 1, "minute": 46}
